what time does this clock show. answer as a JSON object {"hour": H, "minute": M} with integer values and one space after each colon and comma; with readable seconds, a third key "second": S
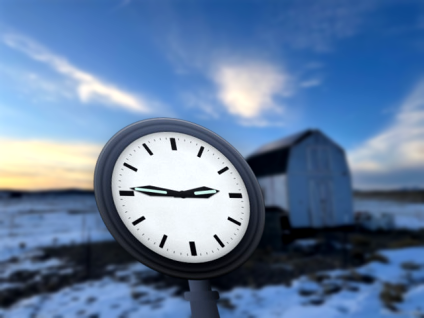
{"hour": 2, "minute": 46}
